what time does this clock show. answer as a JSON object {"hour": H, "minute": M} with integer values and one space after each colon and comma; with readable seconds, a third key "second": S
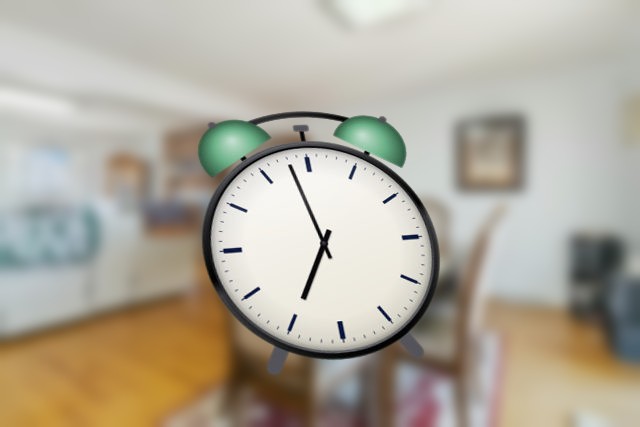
{"hour": 6, "minute": 58}
